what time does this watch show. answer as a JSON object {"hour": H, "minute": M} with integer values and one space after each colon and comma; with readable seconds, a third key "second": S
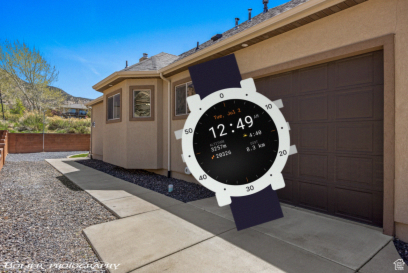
{"hour": 12, "minute": 49}
